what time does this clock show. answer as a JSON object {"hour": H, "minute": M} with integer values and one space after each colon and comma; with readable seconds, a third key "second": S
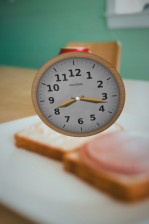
{"hour": 8, "minute": 17}
